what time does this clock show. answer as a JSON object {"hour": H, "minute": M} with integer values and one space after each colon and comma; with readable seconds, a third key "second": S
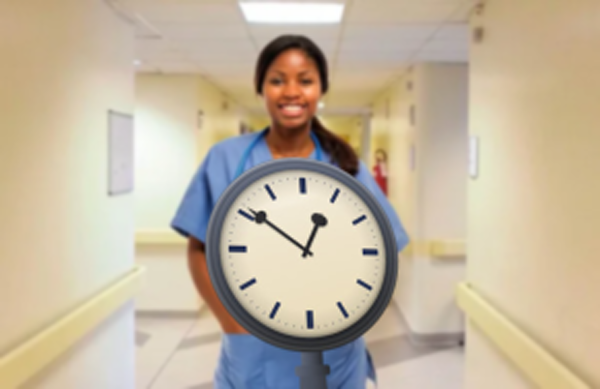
{"hour": 12, "minute": 51}
